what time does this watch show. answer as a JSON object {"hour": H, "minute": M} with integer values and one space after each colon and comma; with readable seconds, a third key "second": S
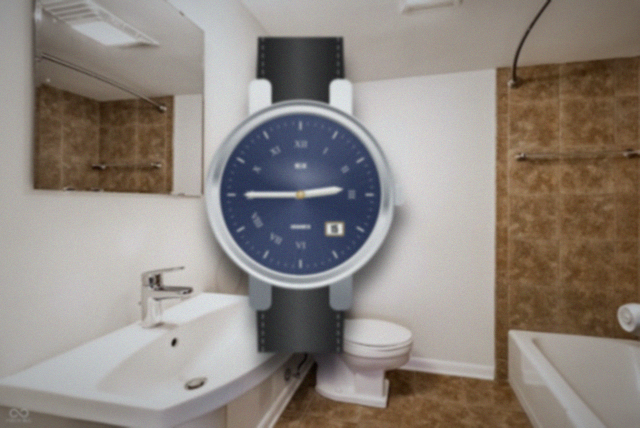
{"hour": 2, "minute": 45}
